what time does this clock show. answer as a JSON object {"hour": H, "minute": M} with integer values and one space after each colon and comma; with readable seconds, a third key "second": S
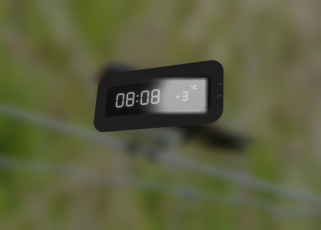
{"hour": 8, "minute": 8}
